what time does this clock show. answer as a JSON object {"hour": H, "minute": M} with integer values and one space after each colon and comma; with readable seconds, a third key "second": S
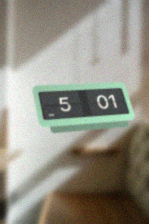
{"hour": 5, "minute": 1}
